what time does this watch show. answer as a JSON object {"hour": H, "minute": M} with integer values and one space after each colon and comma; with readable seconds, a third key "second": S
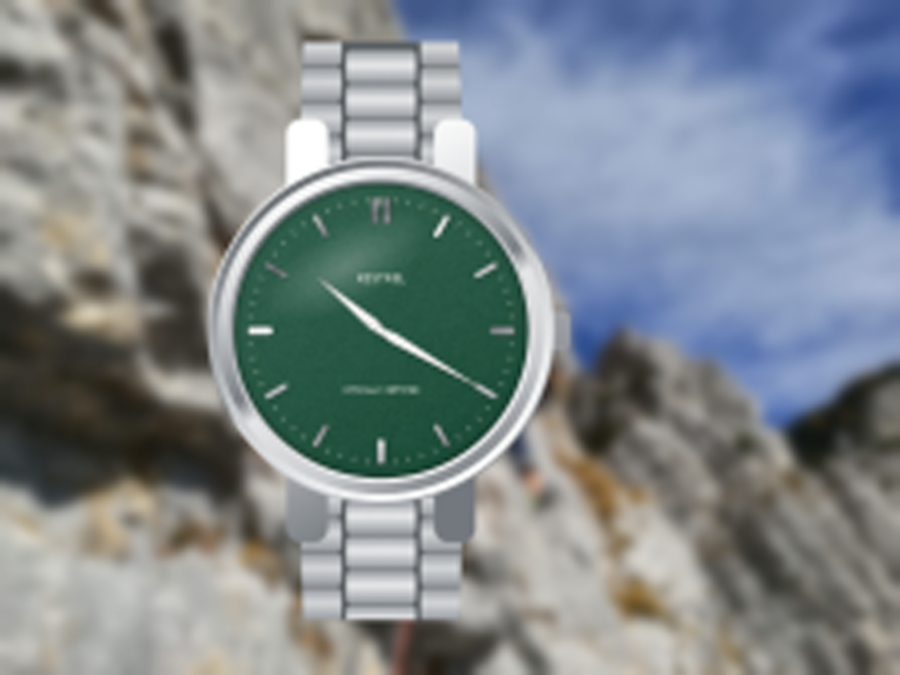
{"hour": 10, "minute": 20}
